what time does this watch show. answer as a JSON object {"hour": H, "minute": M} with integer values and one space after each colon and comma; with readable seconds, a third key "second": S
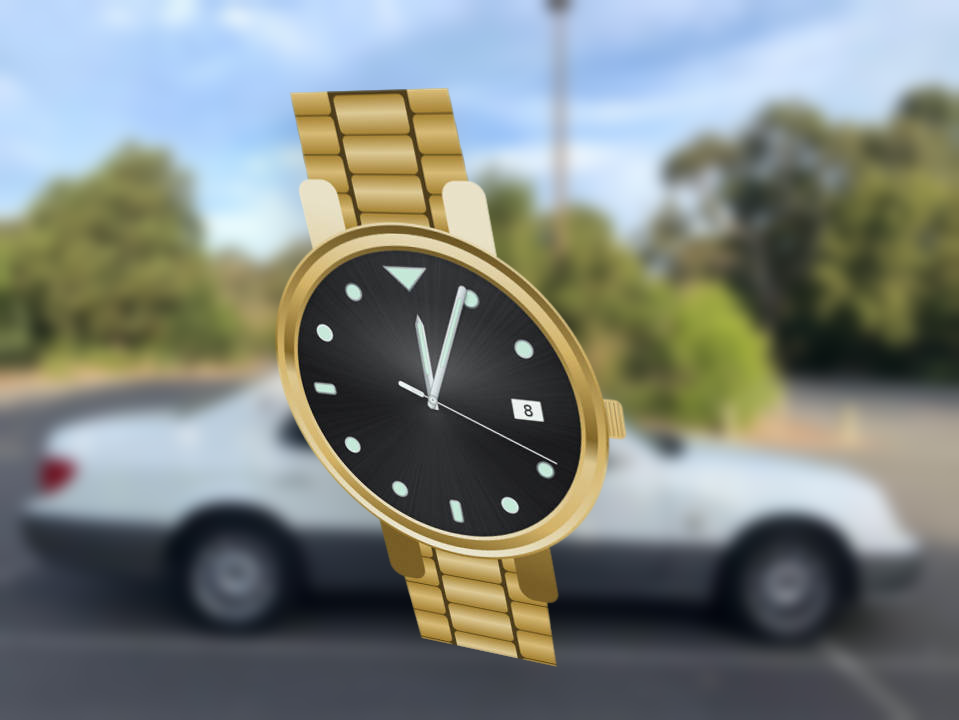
{"hour": 12, "minute": 4, "second": 19}
